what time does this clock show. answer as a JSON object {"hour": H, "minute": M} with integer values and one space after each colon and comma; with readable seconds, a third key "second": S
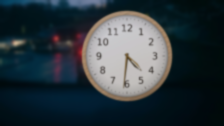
{"hour": 4, "minute": 31}
